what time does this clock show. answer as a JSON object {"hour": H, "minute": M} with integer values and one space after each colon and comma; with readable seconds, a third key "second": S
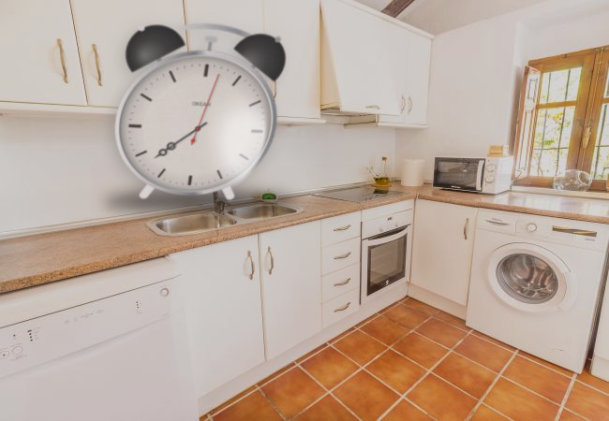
{"hour": 7, "minute": 38, "second": 2}
